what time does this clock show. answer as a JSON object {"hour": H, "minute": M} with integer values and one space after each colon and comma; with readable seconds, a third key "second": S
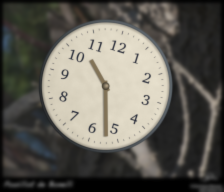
{"hour": 10, "minute": 27}
